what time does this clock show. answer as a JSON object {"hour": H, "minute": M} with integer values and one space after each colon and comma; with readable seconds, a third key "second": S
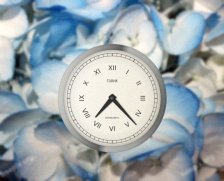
{"hour": 7, "minute": 23}
